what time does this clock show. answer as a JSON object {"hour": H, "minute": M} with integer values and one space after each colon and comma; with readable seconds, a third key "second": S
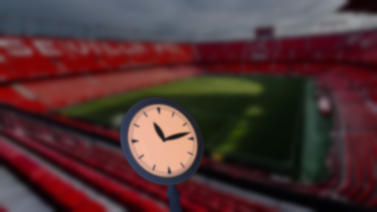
{"hour": 11, "minute": 13}
